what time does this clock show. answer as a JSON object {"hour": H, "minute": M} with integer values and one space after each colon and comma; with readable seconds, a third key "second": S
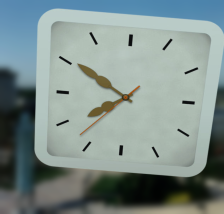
{"hour": 7, "minute": 50, "second": 37}
